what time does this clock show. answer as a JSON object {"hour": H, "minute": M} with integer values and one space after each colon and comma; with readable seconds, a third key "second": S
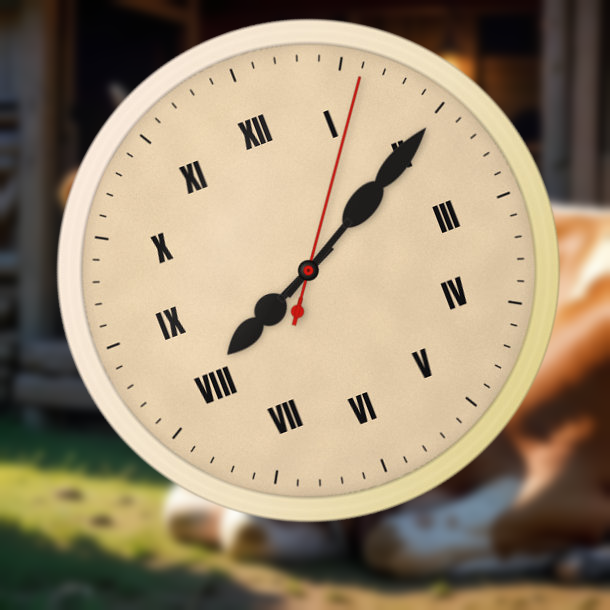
{"hour": 8, "minute": 10, "second": 6}
